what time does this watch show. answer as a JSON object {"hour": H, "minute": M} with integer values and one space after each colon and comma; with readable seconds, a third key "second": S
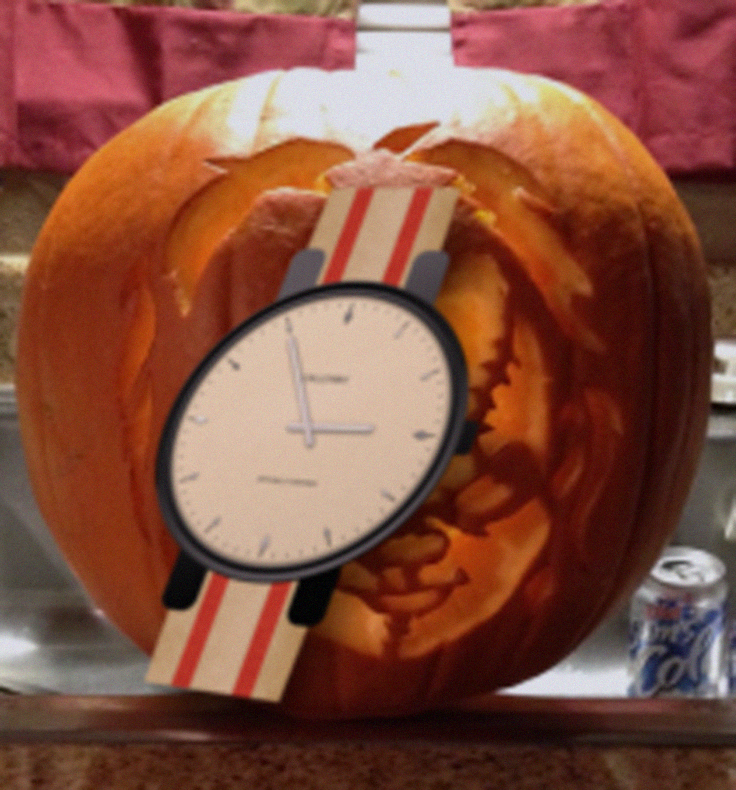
{"hour": 2, "minute": 55}
